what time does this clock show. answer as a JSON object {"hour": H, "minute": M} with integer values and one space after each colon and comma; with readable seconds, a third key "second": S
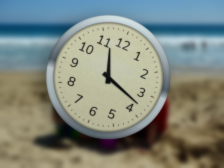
{"hour": 11, "minute": 18}
